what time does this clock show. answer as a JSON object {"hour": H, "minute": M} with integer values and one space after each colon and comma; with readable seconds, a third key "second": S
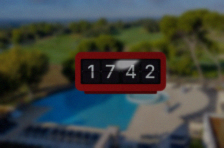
{"hour": 17, "minute": 42}
